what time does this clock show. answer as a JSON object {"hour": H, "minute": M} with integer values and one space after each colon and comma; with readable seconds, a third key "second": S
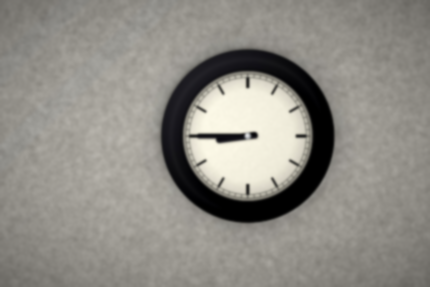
{"hour": 8, "minute": 45}
